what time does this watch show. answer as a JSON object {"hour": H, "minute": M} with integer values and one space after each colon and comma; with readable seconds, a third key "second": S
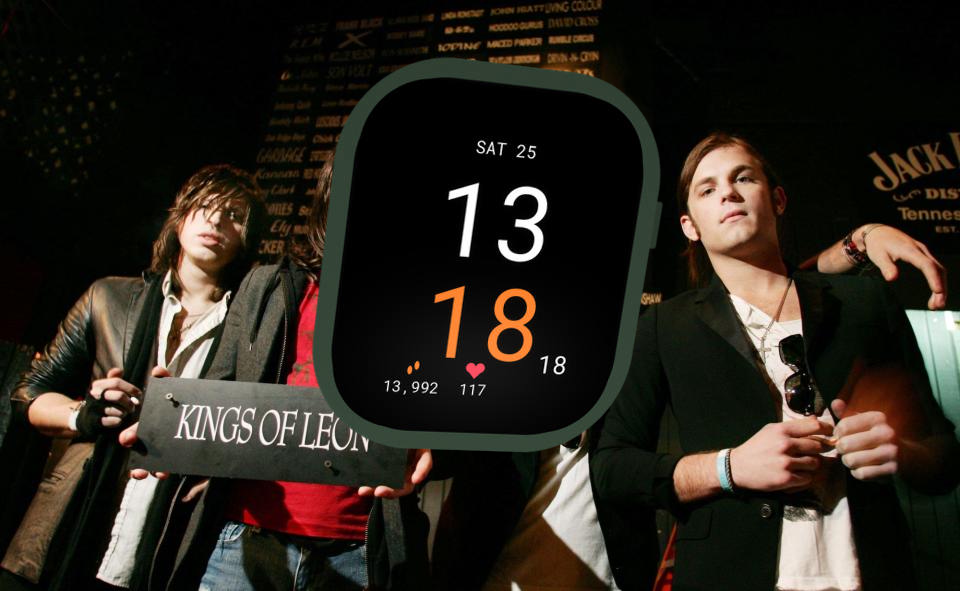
{"hour": 13, "minute": 18, "second": 18}
